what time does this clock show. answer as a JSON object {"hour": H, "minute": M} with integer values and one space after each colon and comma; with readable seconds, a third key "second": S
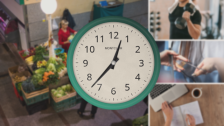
{"hour": 12, "minute": 37}
